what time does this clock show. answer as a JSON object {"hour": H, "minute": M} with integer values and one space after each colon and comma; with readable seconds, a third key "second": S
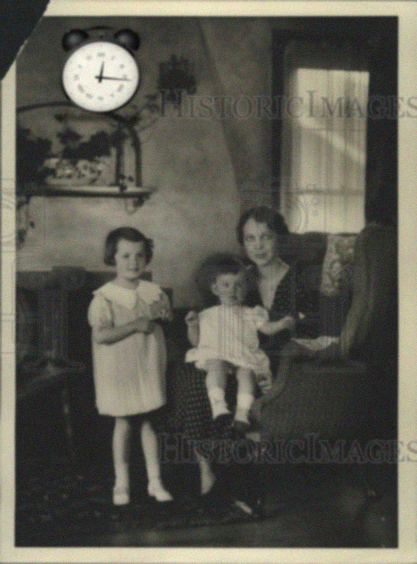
{"hour": 12, "minute": 16}
